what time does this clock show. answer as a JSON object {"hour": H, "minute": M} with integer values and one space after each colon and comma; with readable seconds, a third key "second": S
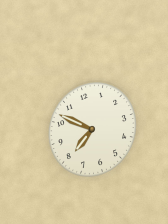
{"hour": 7, "minute": 52}
